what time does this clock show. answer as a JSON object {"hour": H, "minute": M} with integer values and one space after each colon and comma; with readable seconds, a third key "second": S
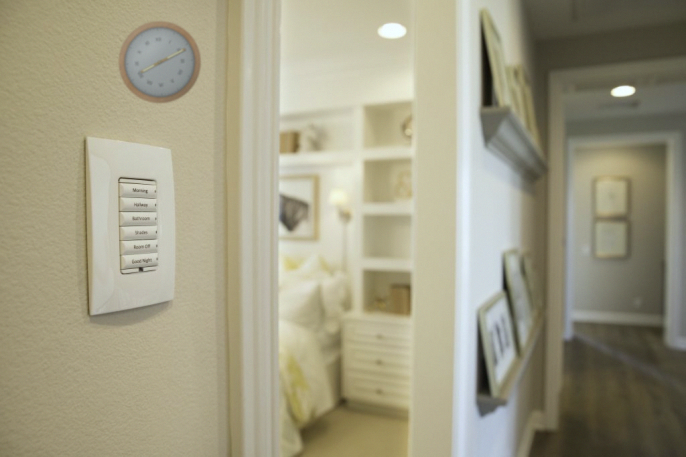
{"hour": 8, "minute": 11}
